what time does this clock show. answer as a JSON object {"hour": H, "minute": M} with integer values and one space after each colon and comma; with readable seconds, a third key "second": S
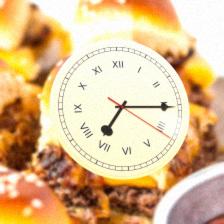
{"hour": 7, "minute": 15, "second": 21}
